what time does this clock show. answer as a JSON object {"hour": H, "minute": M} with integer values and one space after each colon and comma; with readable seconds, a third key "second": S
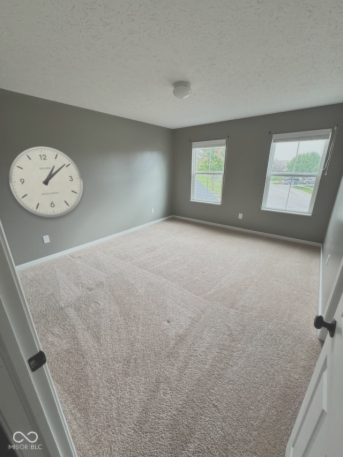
{"hour": 1, "minute": 9}
